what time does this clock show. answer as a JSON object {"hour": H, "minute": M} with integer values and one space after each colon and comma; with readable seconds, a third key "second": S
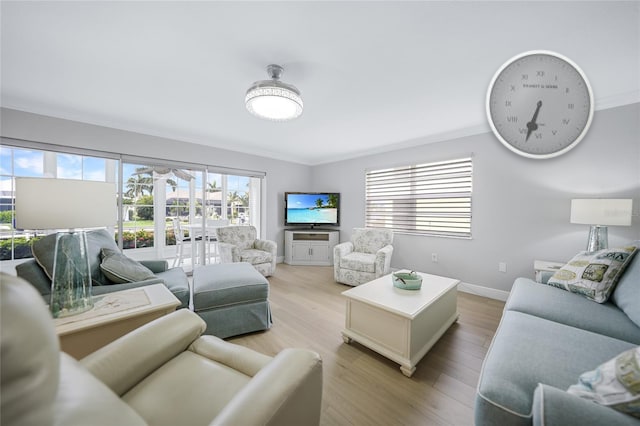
{"hour": 6, "minute": 33}
